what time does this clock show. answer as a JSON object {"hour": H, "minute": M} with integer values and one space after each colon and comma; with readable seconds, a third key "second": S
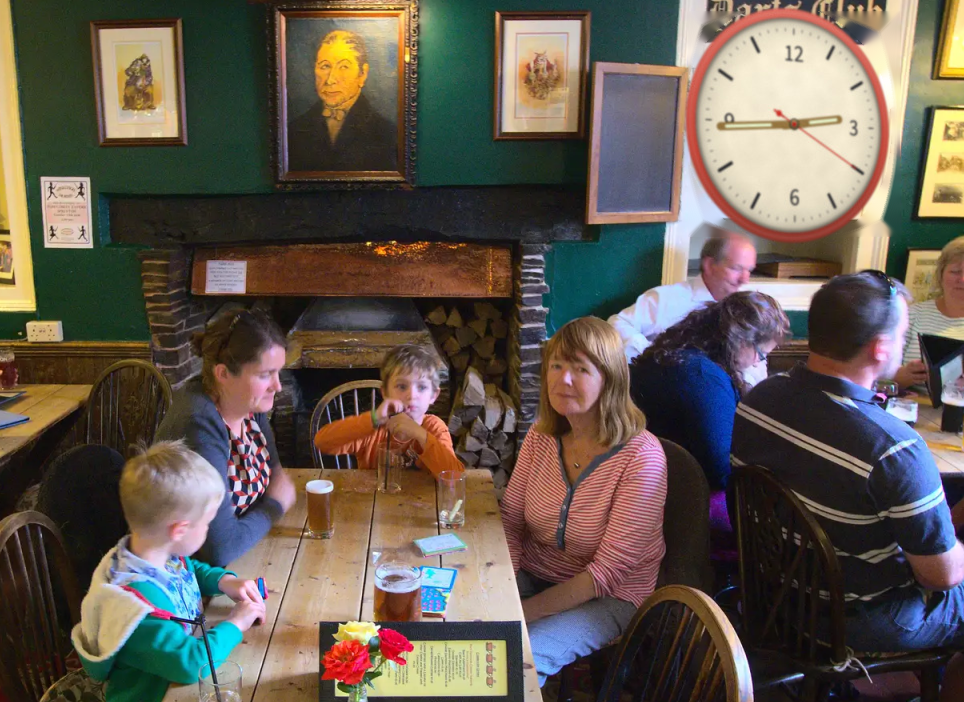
{"hour": 2, "minute": 44, "second": 20}
